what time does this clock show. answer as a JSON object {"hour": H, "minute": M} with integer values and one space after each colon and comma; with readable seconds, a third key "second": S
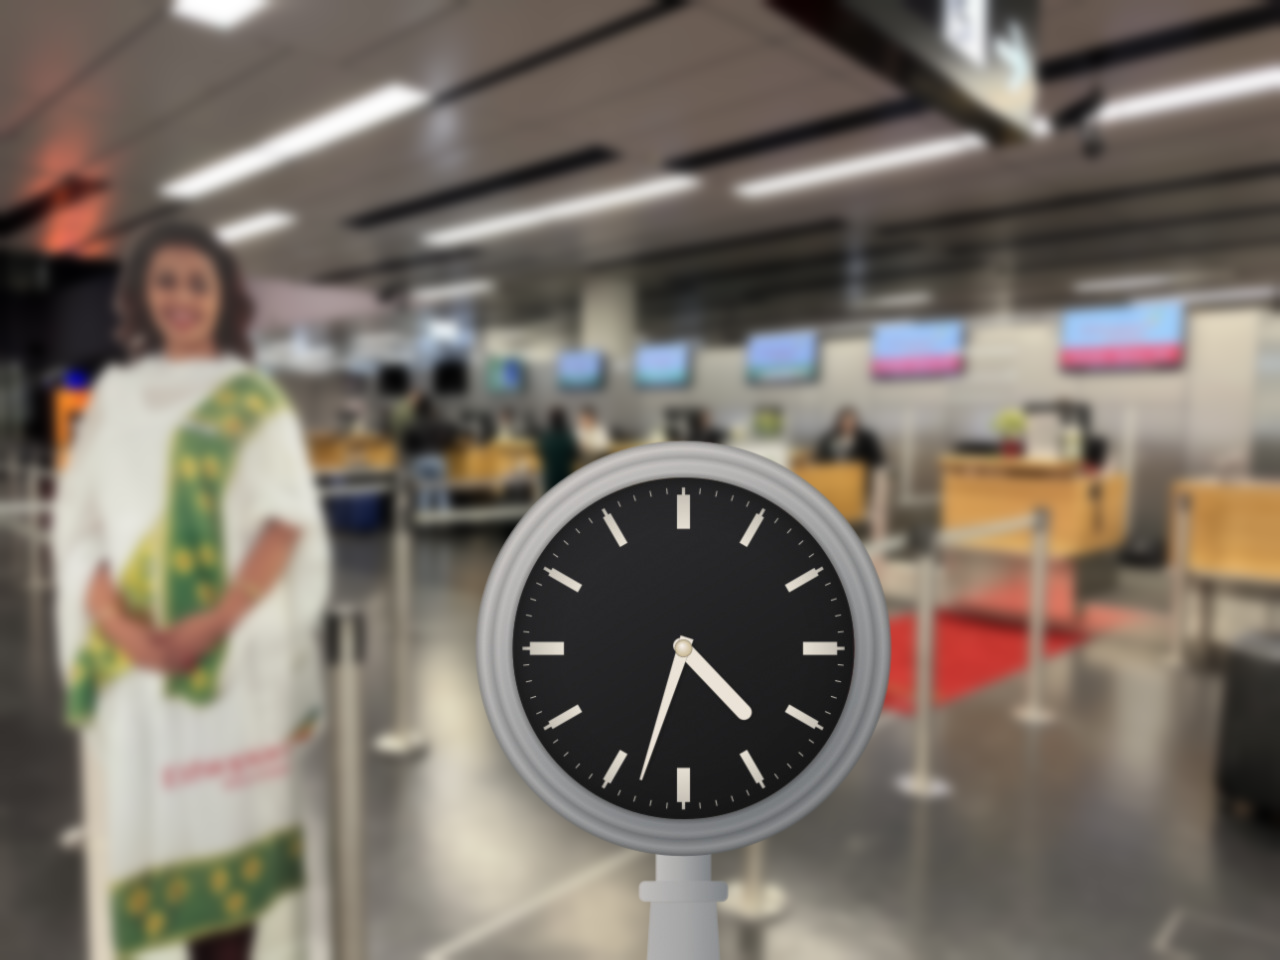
{"hour": 4, "minute": 33}
